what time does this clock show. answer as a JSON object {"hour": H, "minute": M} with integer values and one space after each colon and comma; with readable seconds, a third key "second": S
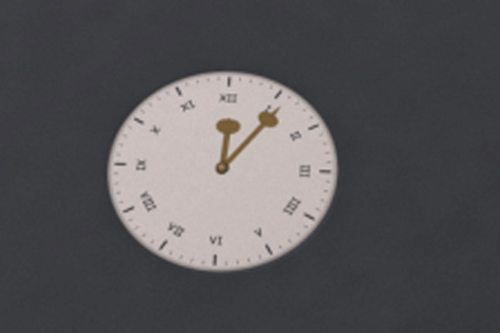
{"hour": 12, "minute": 6}
